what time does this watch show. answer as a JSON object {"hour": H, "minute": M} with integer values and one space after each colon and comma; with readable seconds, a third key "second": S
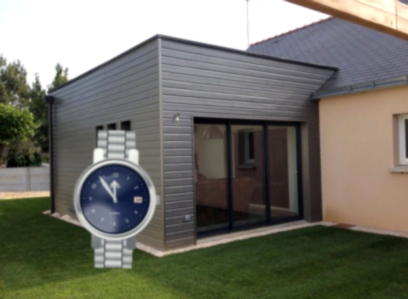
{"hour": 11, "minute": 54}
